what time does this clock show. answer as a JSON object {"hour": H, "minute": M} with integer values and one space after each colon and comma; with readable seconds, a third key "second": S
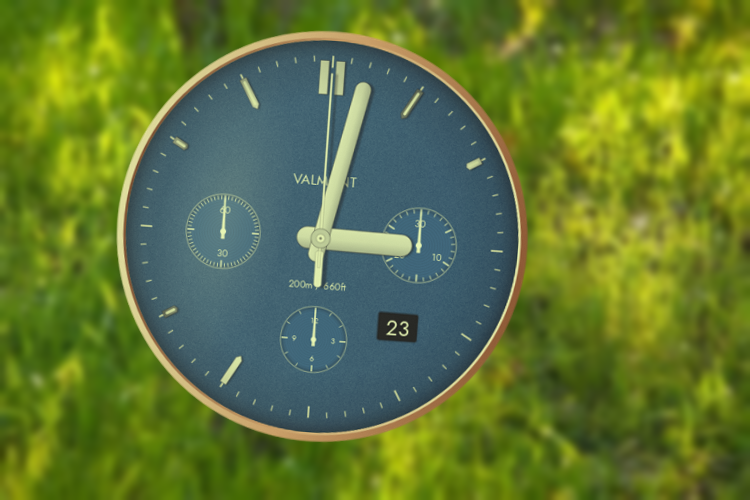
{"hour": 3, "minute": 2, "second": 0}
